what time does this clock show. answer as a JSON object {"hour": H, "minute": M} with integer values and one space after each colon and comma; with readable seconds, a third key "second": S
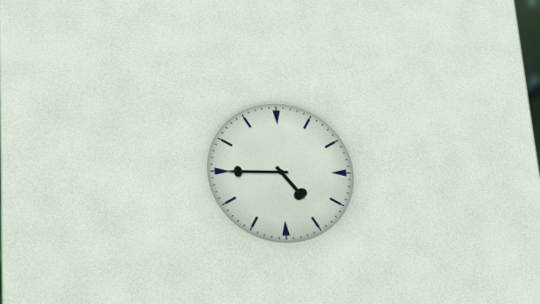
{"hour": 4, "minute": 45}
